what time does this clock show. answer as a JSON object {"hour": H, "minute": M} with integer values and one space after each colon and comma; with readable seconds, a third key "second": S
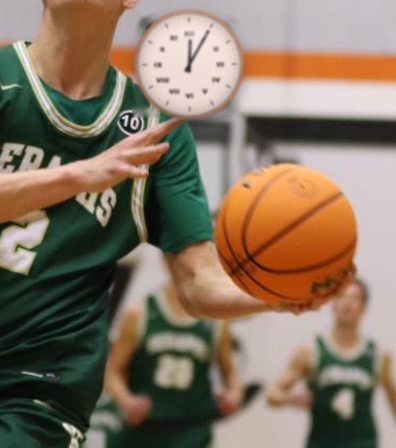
{"hour": 12, "minute": 5}
